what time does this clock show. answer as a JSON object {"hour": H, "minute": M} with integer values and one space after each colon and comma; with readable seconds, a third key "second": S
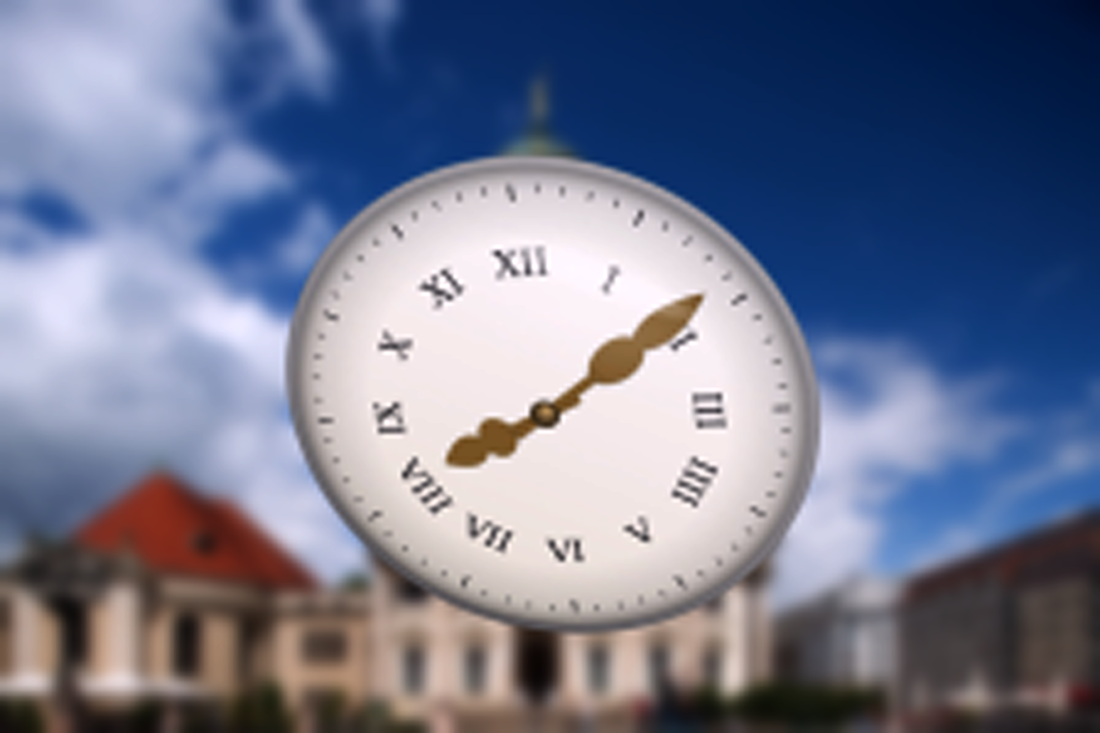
{"hour": 8, "minute": 9}
